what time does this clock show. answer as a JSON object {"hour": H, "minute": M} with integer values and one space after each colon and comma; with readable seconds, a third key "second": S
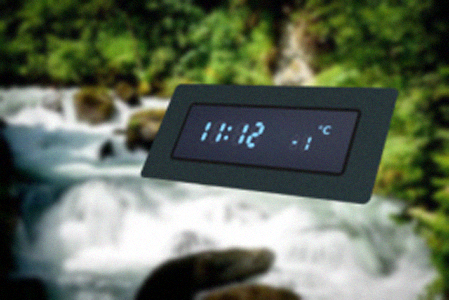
{"hour": 11, "minute": 12}
